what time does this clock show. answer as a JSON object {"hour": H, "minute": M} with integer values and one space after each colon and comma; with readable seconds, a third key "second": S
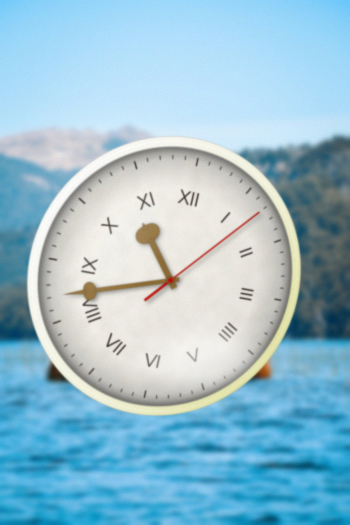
{"hour": 10, "minute": 42, "second": 7}
